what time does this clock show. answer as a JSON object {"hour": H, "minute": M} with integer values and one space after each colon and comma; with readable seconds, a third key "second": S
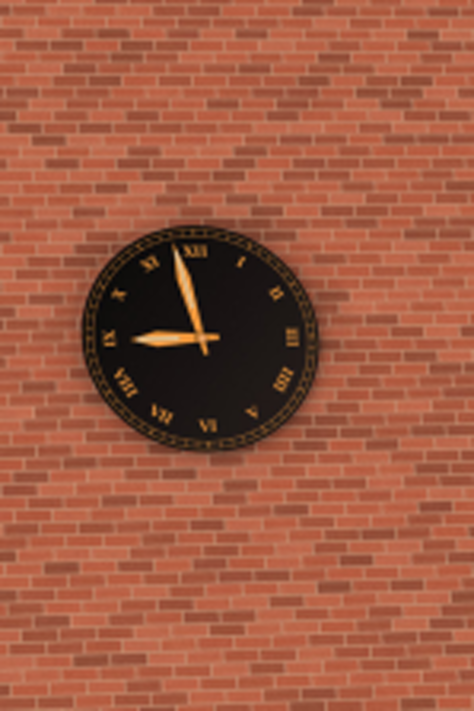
{"hour": 8, "minute": 58}
